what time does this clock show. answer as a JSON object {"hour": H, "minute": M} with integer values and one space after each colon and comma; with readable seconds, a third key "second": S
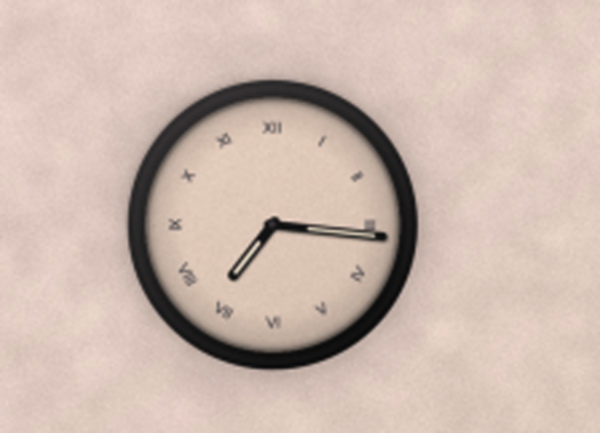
{"hour": 7, "minute": 16}
